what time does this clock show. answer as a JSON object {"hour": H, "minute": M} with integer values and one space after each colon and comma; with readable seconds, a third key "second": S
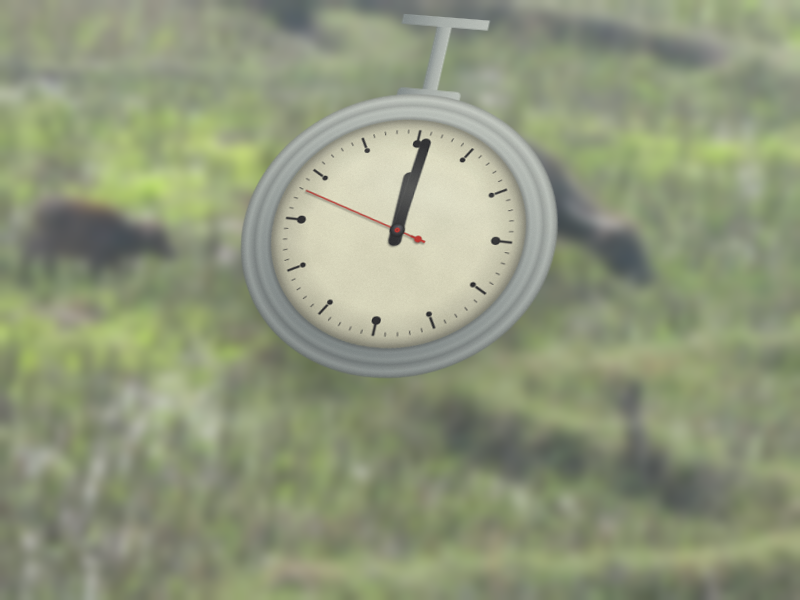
{"hour": 12, "minute": 0, "second": 48}
